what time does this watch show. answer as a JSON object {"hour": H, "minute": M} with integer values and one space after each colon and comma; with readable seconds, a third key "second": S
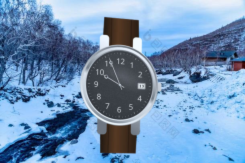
{"hour": 9, "minute": 56}
